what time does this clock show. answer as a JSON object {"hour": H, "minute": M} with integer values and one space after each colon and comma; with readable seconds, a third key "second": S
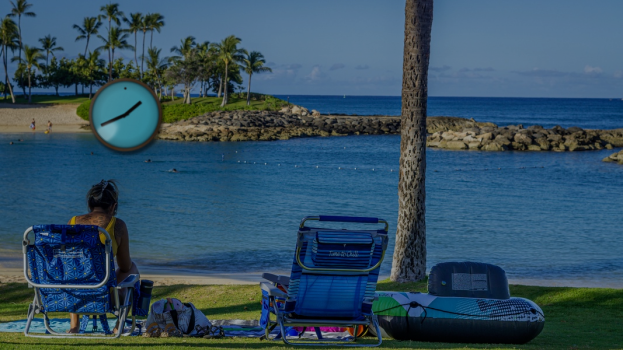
{"hour": 1, "minute": 41}
